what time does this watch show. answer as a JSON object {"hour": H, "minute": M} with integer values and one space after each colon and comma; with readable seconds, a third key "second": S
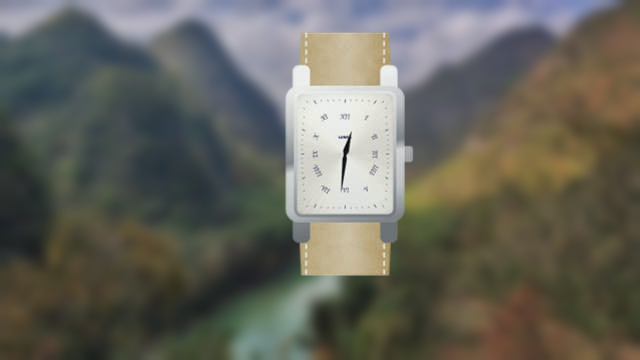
{"hour": 12, "minute": 31}
